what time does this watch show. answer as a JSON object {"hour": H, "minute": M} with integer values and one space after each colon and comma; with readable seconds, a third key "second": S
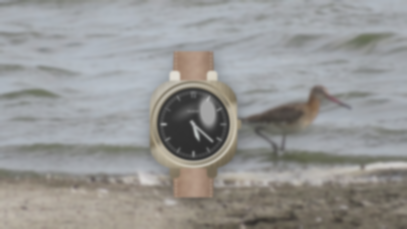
{"hour": 5, "minute": 22}
